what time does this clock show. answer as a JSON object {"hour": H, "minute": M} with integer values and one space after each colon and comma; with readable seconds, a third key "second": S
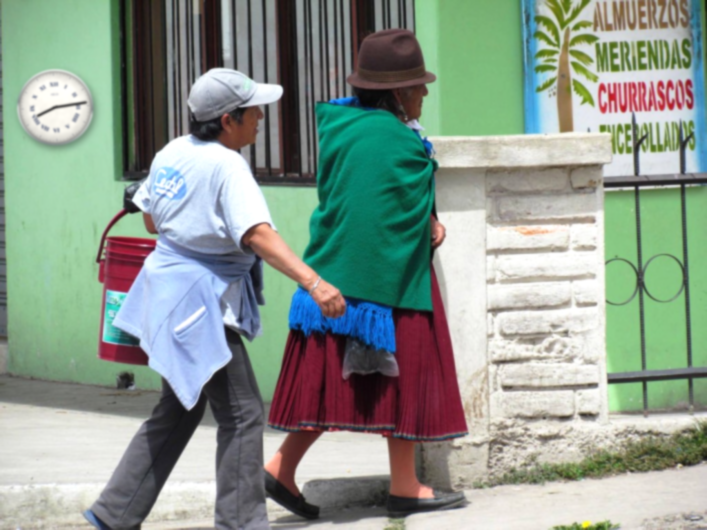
{"hour": 8, "minute": 14}
